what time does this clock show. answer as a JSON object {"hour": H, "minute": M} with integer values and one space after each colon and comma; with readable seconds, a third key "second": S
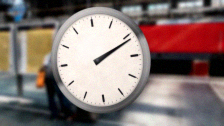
{"hour": 2, "minute": 11}
